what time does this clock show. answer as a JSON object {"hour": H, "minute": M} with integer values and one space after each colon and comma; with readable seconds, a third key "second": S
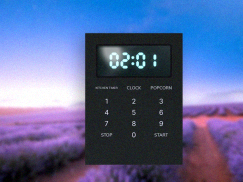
{"hour": 2, "minute": 1}
